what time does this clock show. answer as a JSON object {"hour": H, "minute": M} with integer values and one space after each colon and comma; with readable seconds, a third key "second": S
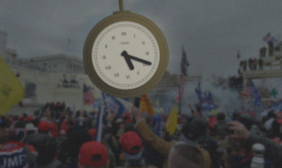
{"hour": 5, "minute": 19}
